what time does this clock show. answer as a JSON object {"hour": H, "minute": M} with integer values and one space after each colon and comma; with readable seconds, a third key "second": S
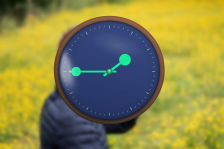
{"hour": 1, "minute": 45}
